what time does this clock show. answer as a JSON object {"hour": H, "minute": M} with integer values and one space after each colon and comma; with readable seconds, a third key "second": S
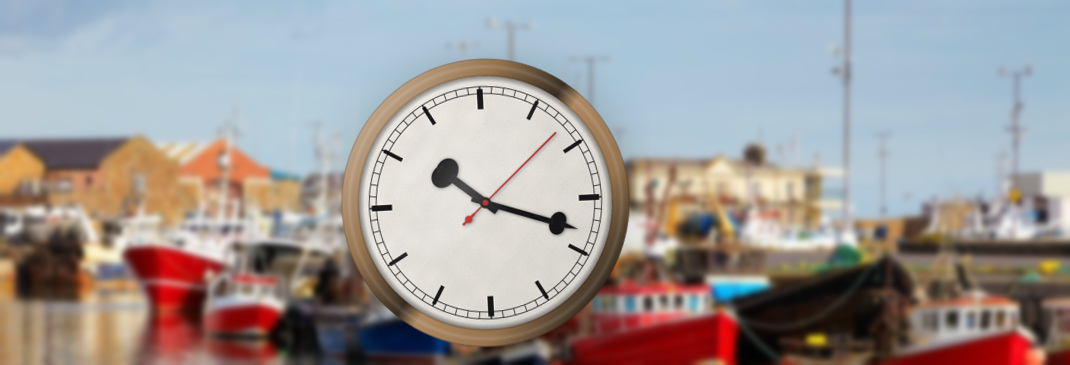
{"hour": 10, "minute": 18, "second": 8}
